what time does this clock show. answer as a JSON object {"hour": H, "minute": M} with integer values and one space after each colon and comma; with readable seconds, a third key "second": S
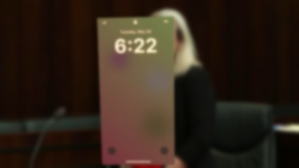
{"hour": 6, "minute": 22}
